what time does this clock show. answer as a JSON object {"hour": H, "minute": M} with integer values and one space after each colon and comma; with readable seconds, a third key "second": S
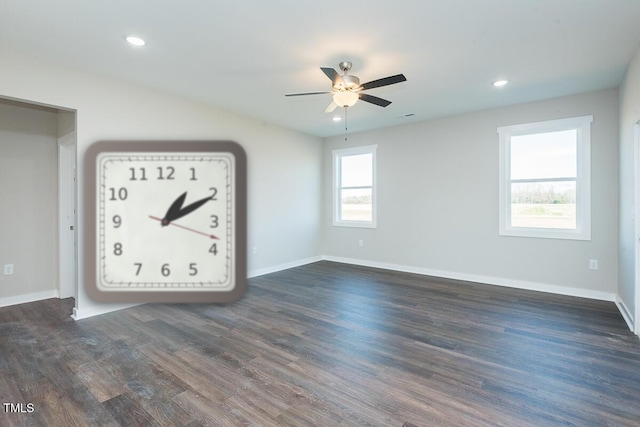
{"hour": 1, "minute": 10, "second": 18}
